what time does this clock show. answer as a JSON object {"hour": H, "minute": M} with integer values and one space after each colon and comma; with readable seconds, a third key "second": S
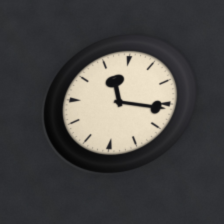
{"hour": 11, "minute": 16}
